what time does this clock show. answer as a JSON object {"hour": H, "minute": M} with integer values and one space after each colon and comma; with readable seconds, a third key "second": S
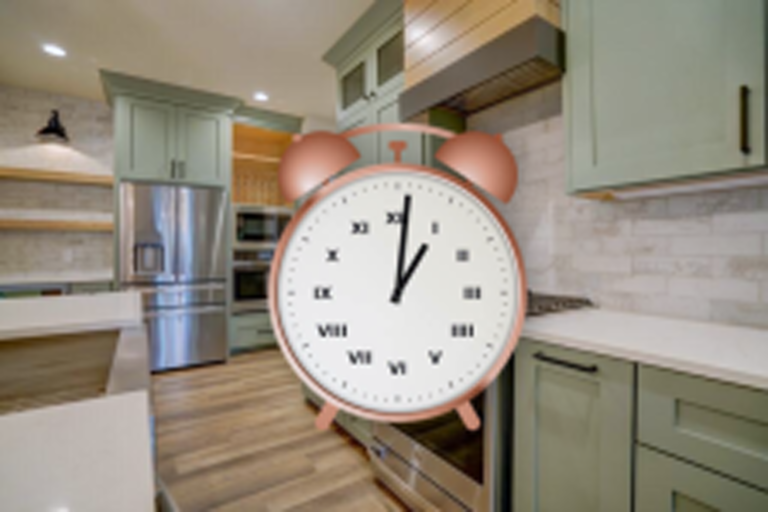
{"hour": 1, "minute": 1}
